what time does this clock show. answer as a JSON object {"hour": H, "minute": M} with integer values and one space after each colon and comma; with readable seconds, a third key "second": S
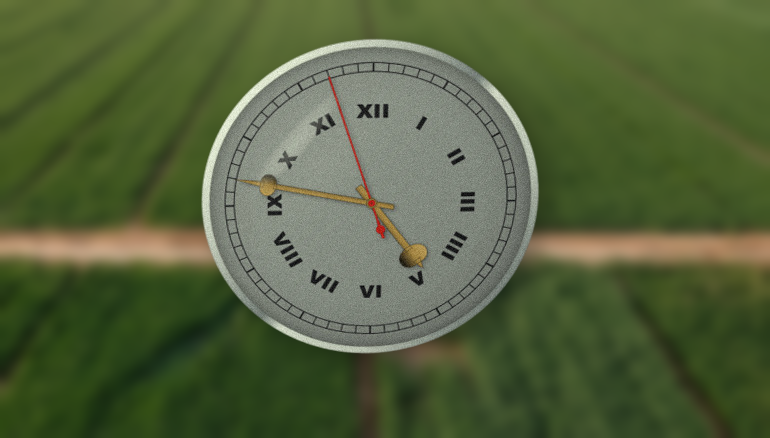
{"hour": 4, "minute": 46, "second": 57}
